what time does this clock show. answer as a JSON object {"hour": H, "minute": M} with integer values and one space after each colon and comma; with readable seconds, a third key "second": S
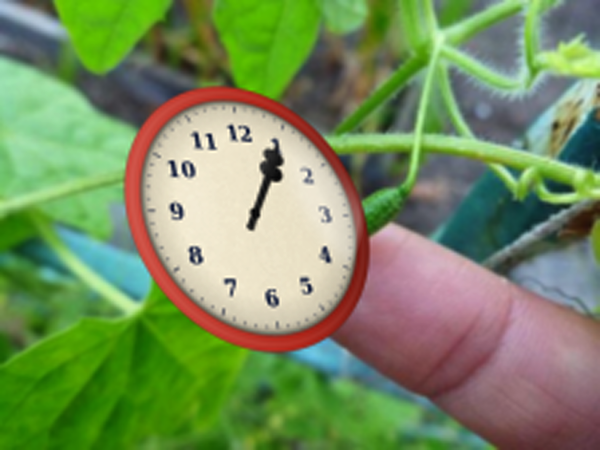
{"hour": 1, "minute": 5}
